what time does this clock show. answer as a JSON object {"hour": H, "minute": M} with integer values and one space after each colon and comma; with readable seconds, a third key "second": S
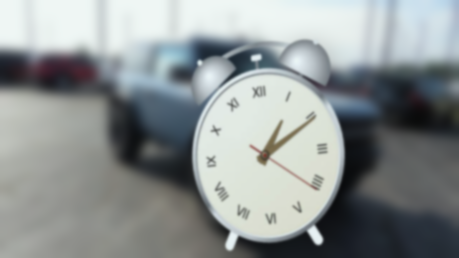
{"hour": 1, "minute": 10, "second": 21}
